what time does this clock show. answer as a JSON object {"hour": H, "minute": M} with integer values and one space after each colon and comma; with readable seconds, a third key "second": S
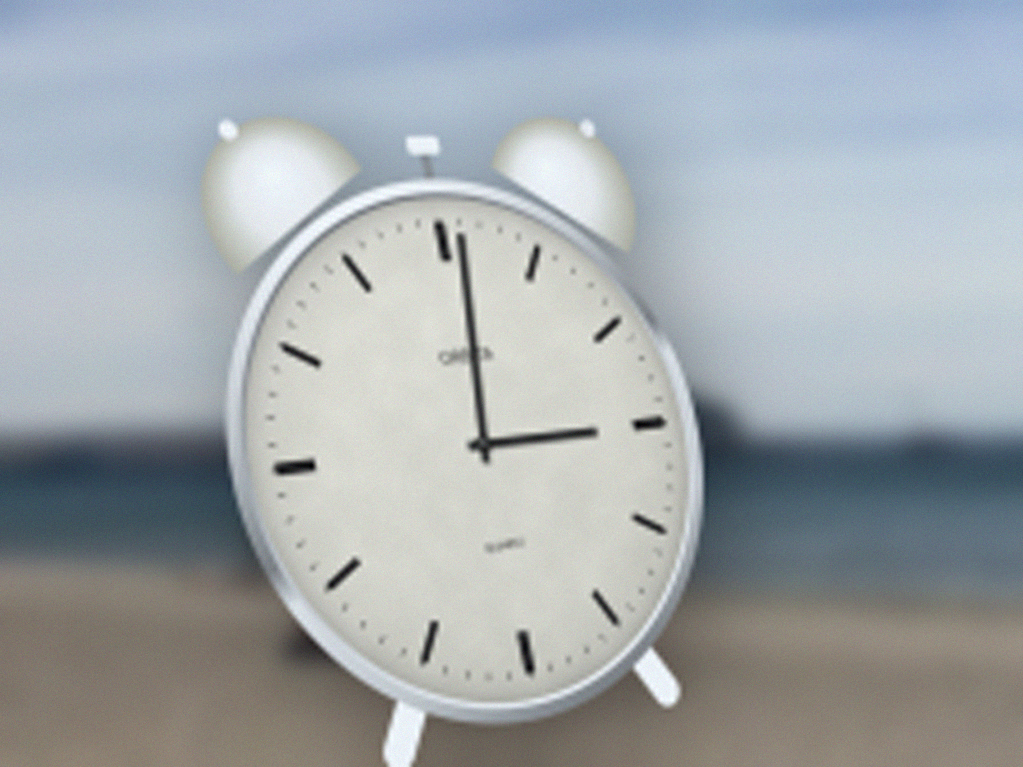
{"hour": 3, "minute": 1}
